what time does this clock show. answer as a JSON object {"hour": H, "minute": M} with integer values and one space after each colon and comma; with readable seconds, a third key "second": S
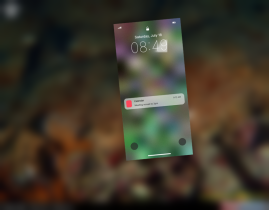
{"hour": 8, "minute": 49}
